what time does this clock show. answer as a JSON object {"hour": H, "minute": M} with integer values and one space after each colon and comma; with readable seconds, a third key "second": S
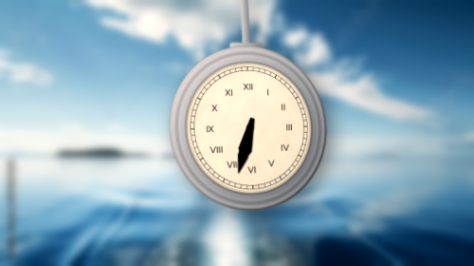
{"hour": 6, "minute": 33}
